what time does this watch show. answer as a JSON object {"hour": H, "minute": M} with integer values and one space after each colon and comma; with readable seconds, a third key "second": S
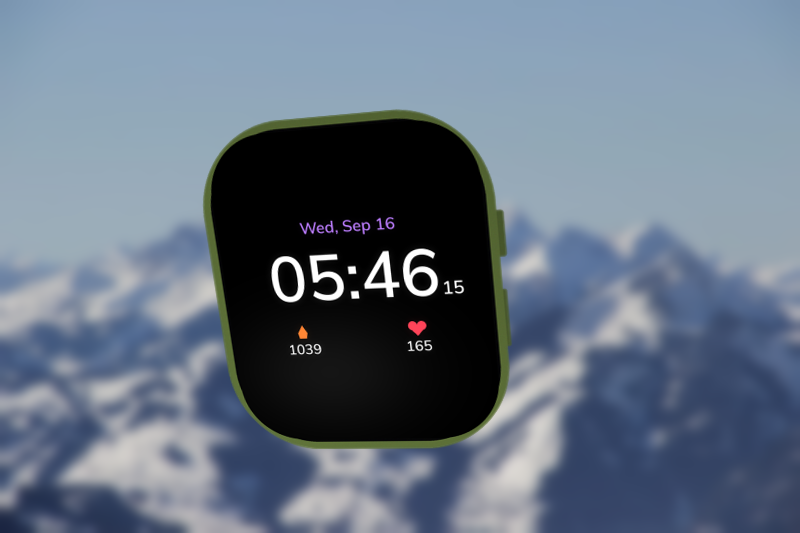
{"hour": 5, "minute": 46, "second": 15}
